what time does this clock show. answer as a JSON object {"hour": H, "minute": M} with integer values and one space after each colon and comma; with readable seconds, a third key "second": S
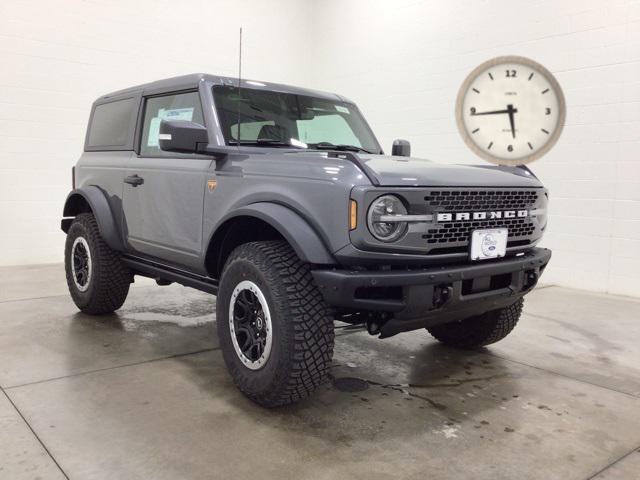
{"hour": 5, "minute": 44}
